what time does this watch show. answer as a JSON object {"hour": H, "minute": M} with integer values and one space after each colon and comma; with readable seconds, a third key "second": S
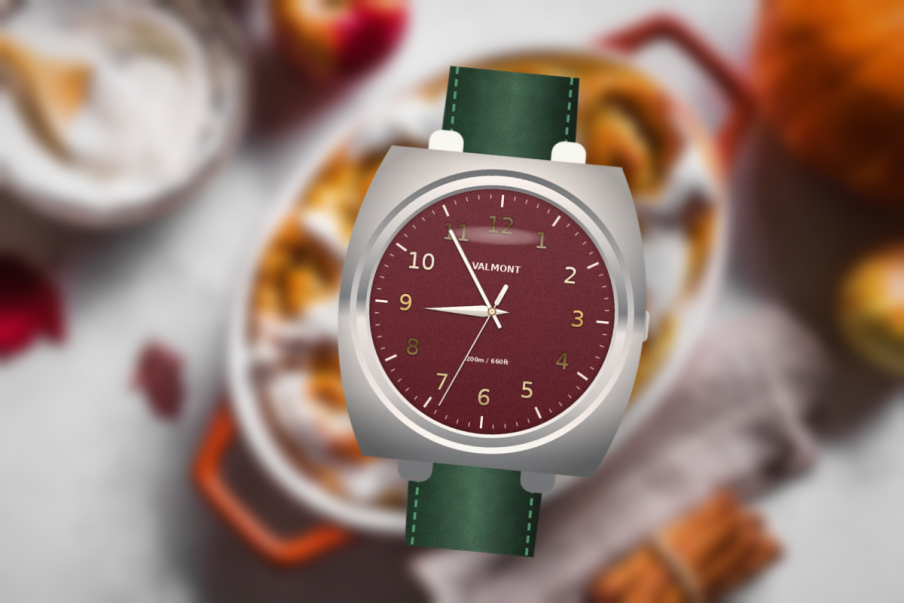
{"hour": 8, "minute": 54, "second": 34}
